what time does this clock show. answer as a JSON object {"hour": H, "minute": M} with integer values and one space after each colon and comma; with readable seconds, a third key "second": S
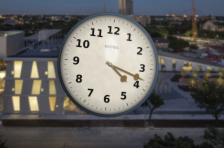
{"hour": 4, "minute": 18}
